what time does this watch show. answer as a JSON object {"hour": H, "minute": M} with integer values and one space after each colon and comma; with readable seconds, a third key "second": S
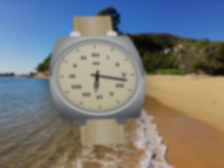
{"hour": 6, "minute": 17}
